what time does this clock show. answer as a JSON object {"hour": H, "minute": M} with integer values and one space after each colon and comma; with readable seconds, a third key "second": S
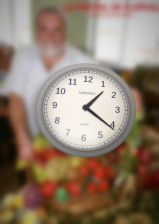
{"hour": 1, "minute": 21}
